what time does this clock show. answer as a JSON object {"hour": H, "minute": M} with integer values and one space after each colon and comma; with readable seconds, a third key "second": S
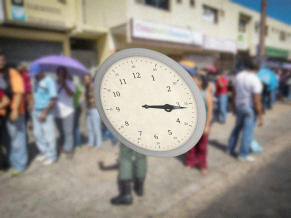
{"hour": 3, "minute": 16}
